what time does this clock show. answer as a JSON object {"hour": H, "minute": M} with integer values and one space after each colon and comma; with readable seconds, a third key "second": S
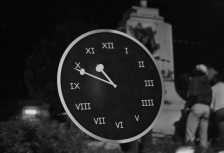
{"hour": 10, "minute": 49}
